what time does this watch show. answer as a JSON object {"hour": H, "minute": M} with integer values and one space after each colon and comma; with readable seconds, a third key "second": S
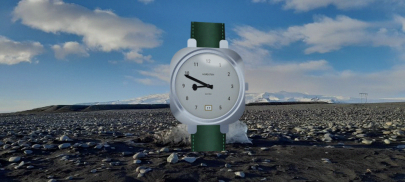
{"hour": 8, "minute": 49}
